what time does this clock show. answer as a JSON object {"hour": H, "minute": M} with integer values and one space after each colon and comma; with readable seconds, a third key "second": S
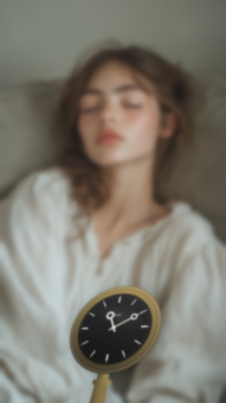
{"hour": 11, "minute": 10}
